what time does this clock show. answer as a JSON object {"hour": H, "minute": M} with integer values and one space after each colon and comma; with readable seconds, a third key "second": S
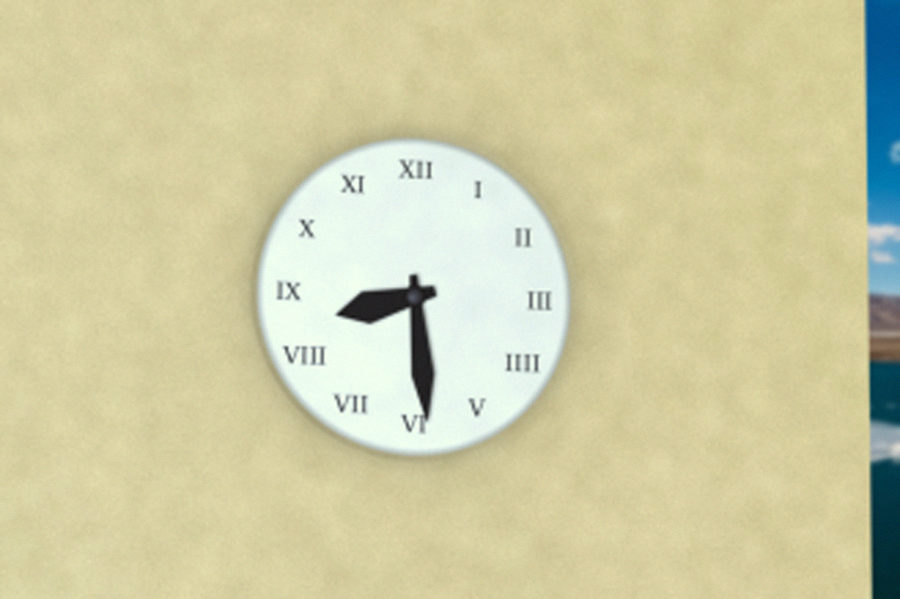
{"hour": 8, "minute": 29}
